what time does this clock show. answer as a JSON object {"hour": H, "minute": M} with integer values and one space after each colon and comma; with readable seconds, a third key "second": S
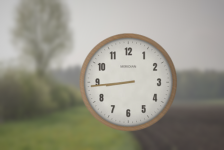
{"hour": 8, "minute": 44}
